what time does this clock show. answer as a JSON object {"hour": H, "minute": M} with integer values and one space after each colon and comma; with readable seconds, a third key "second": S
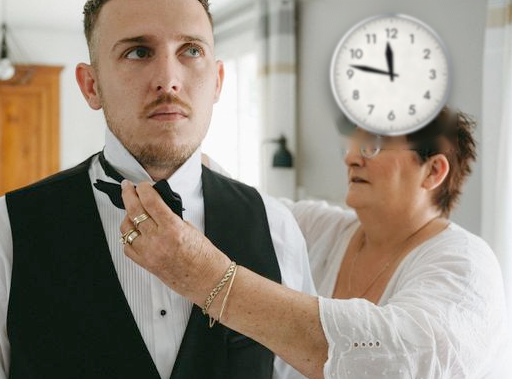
{"hour": 11, "minute": 47}
